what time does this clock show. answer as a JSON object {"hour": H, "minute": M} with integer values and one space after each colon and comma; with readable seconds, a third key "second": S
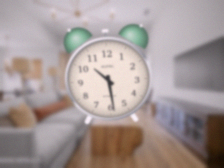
{"hour": 10, "minute": 29}
